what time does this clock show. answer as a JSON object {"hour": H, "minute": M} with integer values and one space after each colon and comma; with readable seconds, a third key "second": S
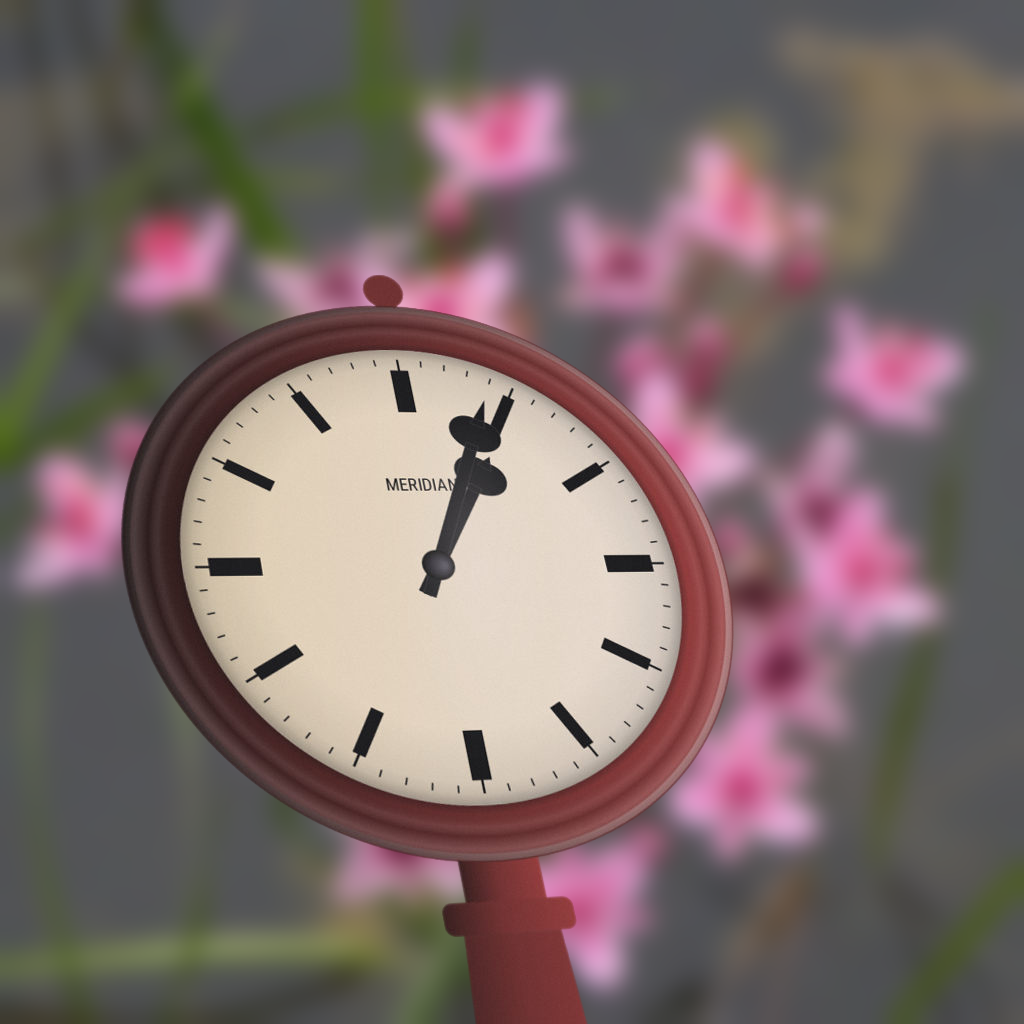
{"hour": 1, "minute": 4}
